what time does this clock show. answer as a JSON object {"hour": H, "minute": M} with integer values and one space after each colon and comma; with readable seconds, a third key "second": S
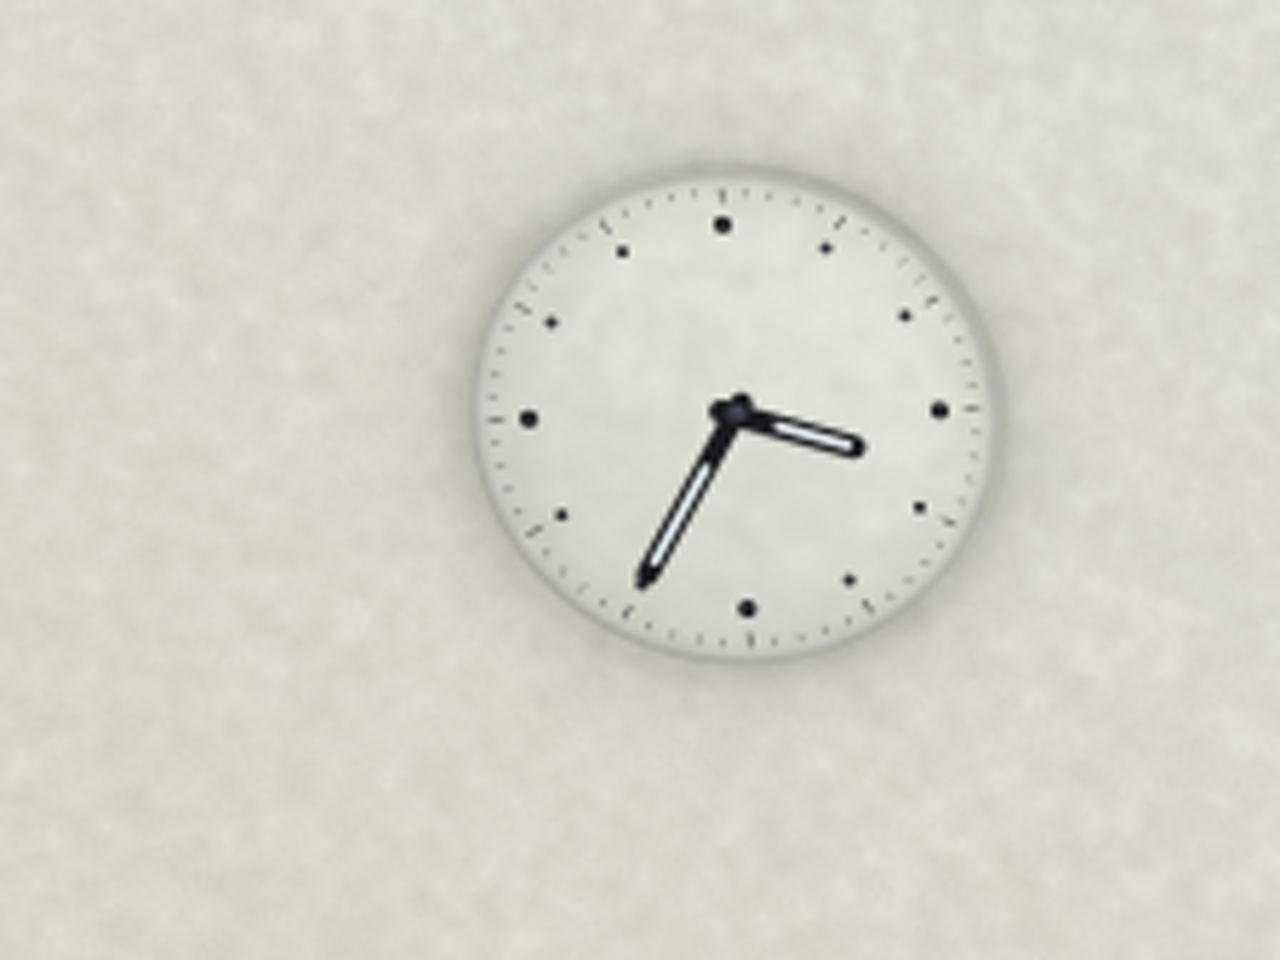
{"hour": 3, "minute": 35}
